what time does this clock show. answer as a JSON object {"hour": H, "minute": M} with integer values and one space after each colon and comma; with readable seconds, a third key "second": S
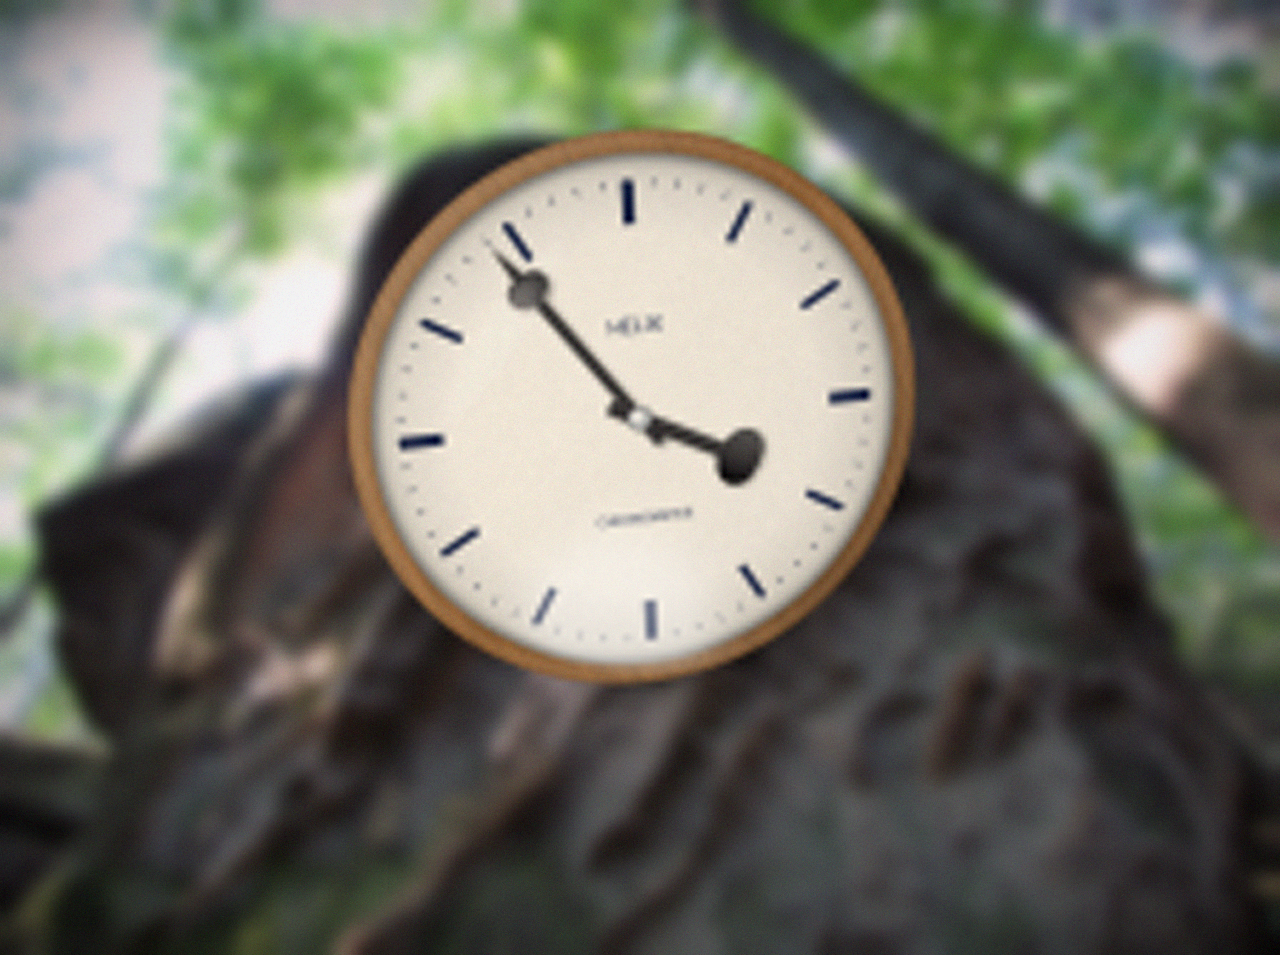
{"hour": 3, "minute": 54}
